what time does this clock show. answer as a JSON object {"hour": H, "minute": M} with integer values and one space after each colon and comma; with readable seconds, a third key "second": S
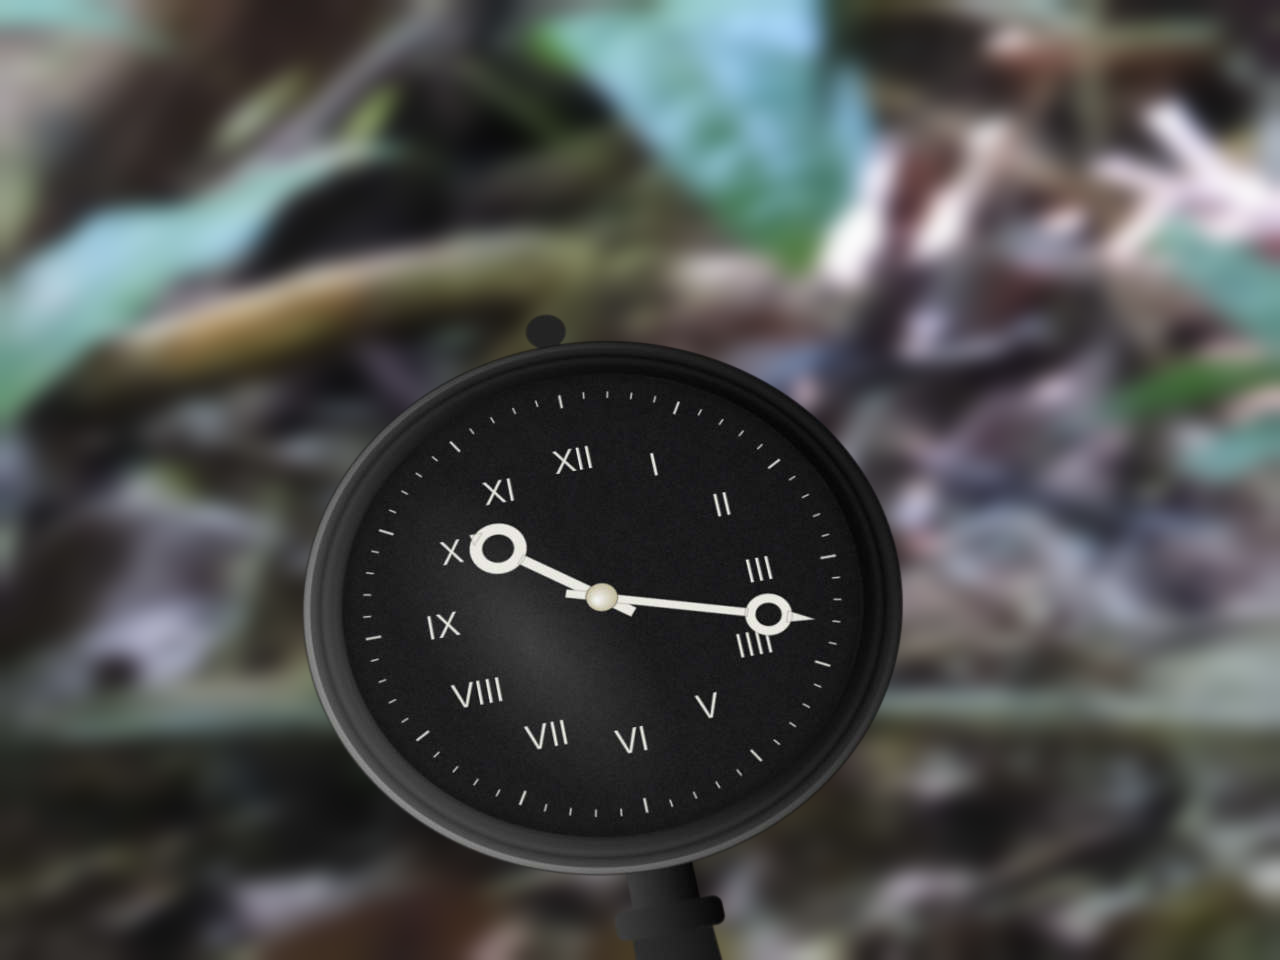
{"hour": 10, "minute": 18}
